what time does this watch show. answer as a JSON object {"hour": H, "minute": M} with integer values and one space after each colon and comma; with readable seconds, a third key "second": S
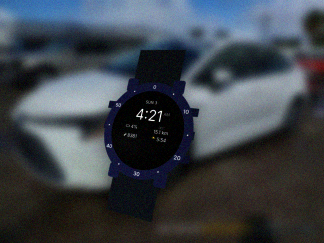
{"hour": 4, "minute": 21}
